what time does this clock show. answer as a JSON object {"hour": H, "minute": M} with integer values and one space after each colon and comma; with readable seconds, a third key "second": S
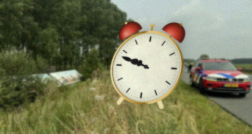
{"hour": 9, "minute": 48}
